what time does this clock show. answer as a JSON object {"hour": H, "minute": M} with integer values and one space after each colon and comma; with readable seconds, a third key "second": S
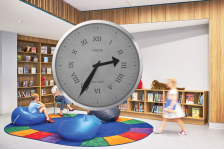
{"hour": 2, "minute": 35}
